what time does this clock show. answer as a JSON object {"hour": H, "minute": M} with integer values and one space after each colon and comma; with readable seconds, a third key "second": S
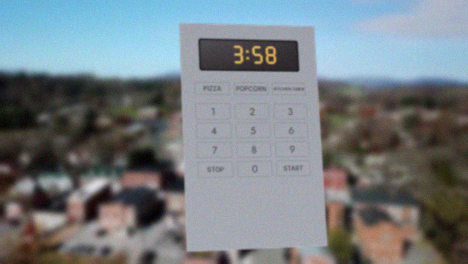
{"hour": 3, "minute": 58}
